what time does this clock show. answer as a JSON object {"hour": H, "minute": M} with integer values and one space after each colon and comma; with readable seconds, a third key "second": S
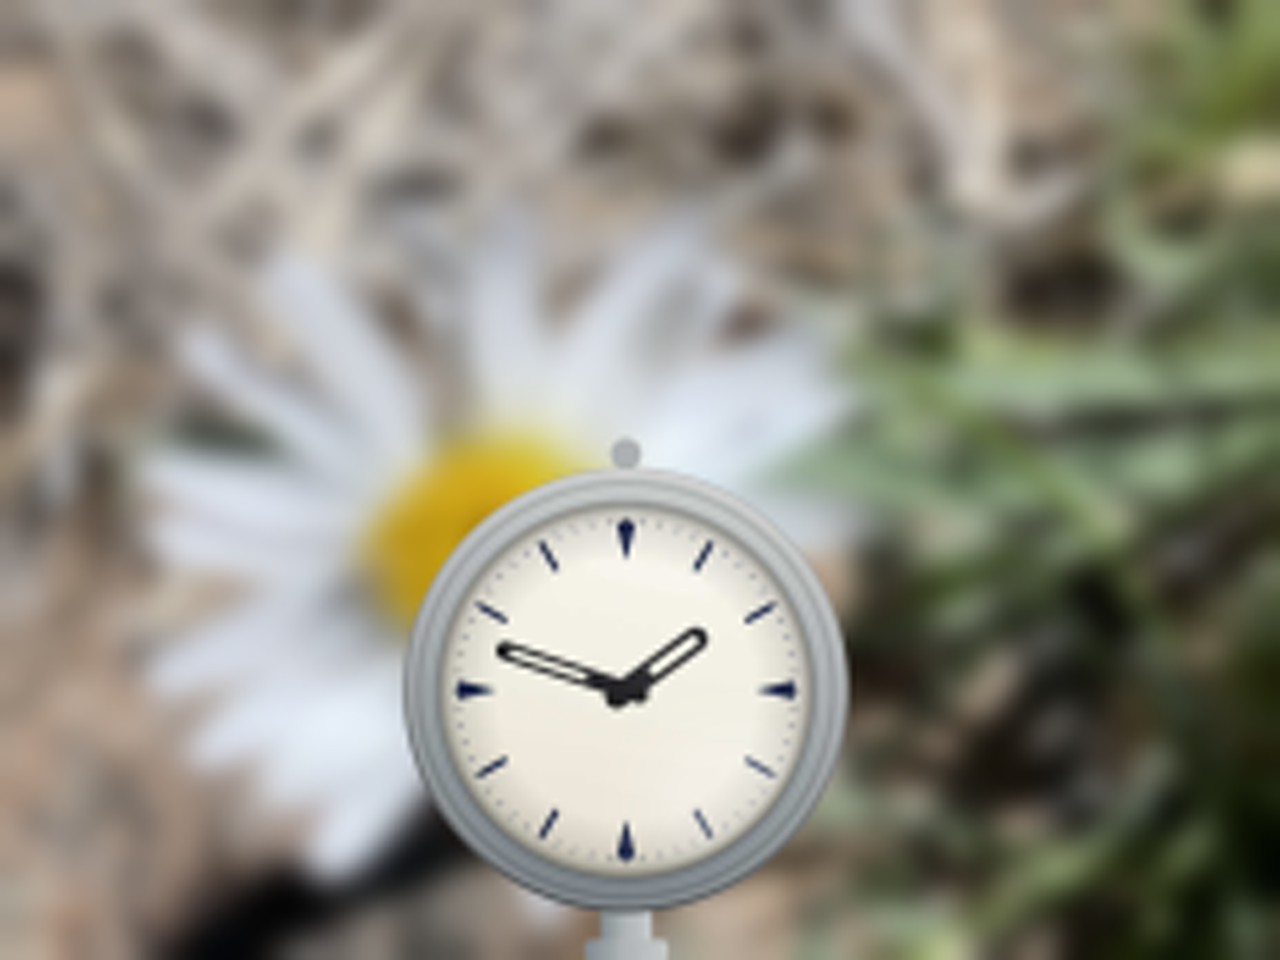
{"hour": 1, "minute": 48}
